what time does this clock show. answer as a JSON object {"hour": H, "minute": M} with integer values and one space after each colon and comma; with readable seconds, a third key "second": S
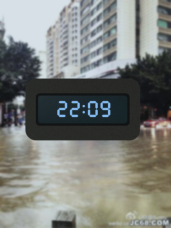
{"hour": 22, "minute": 9}
